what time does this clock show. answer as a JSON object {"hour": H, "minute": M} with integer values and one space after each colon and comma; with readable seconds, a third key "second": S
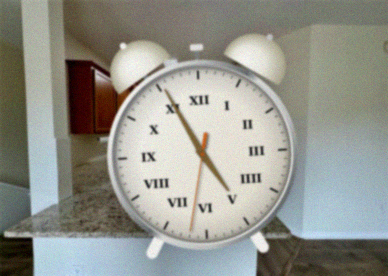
{"hour": 4, "minute": 55, "second": 32}
